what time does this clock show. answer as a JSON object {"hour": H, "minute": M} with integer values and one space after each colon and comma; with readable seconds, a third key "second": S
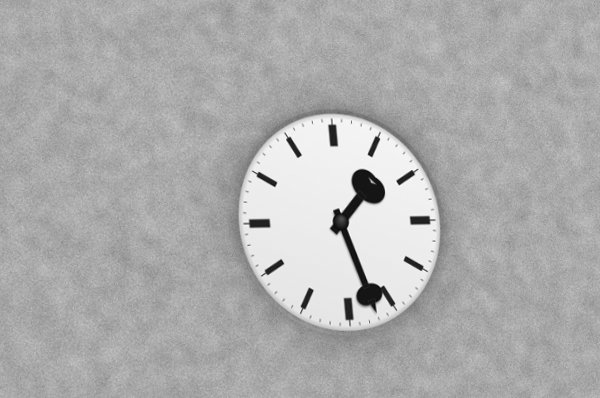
{"hour": 1, "minute": 27}
